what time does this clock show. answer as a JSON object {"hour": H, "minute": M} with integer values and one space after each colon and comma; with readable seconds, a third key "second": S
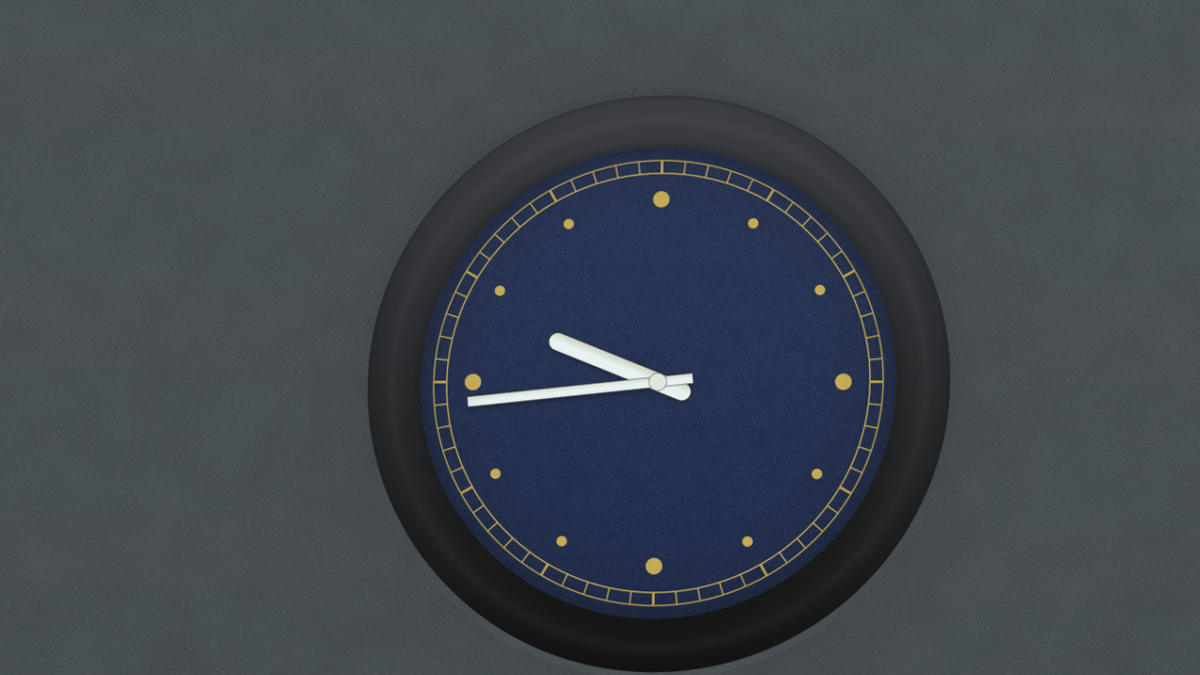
{"hour": 9, "minute": 44}
